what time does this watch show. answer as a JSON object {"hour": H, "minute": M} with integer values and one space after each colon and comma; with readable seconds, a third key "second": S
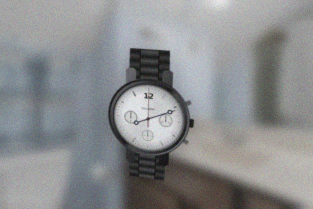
{"hour": 8, "minute": 11}
